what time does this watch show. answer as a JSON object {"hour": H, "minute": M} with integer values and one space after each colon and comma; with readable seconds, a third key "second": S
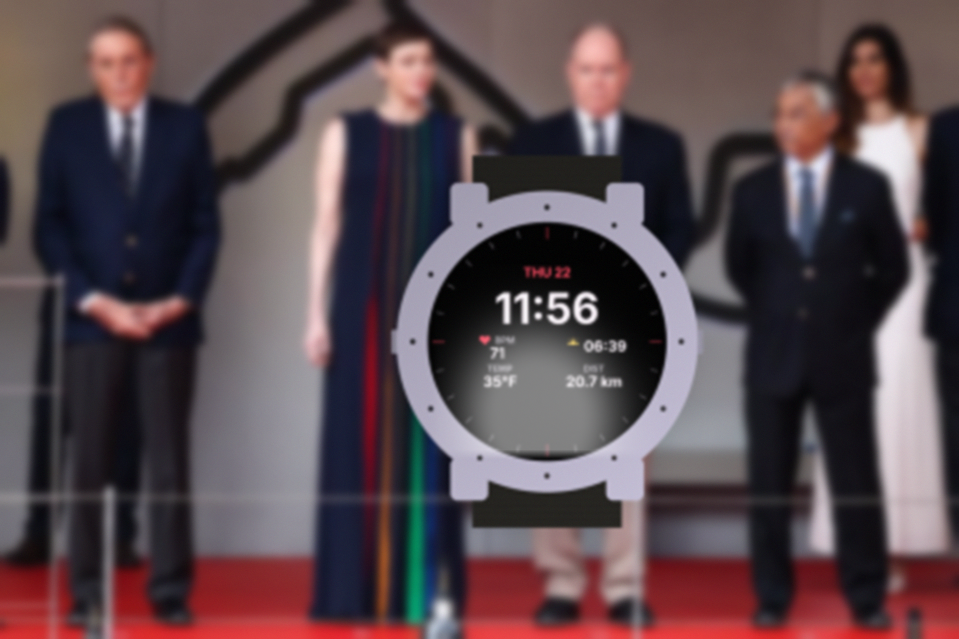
{"hour": 11, "minute": 56}
